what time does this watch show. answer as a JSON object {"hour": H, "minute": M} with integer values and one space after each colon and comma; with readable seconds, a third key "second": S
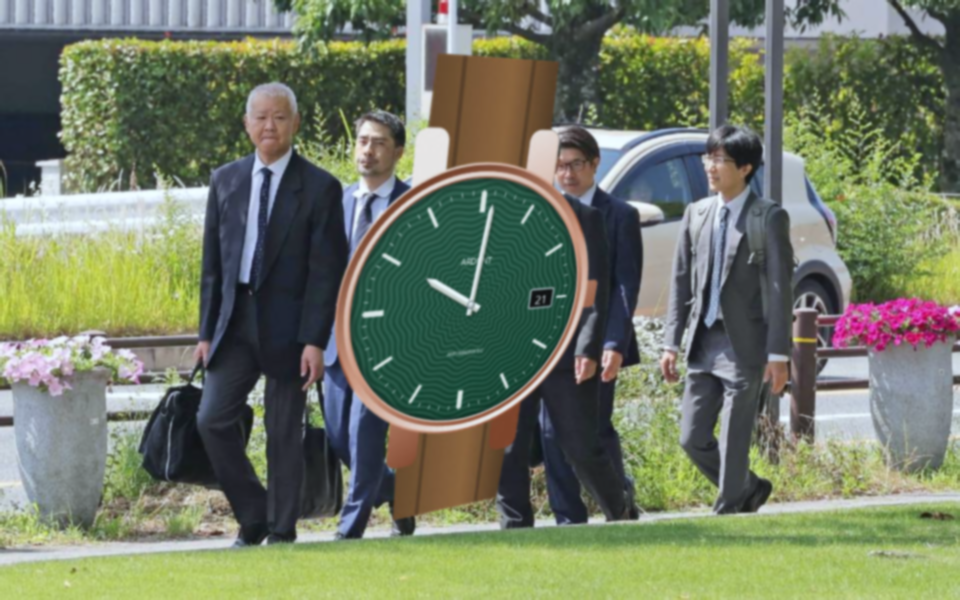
{"hour": 10, "minute": 1}
